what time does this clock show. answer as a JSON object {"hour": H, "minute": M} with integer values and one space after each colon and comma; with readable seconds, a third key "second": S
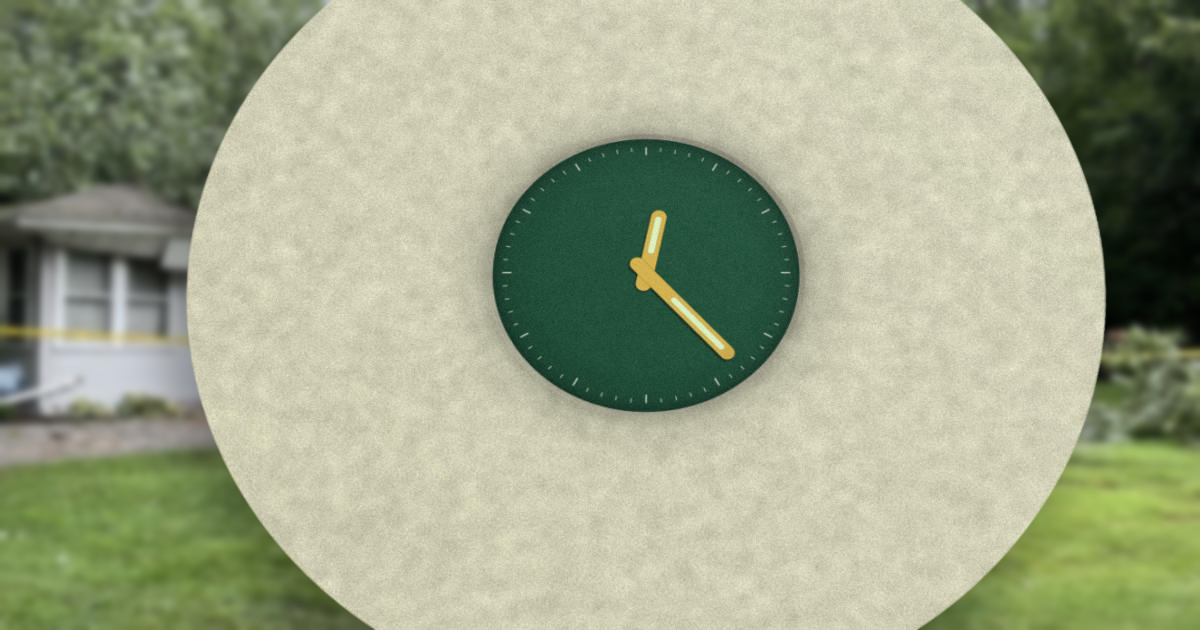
{"hour": 12, "minute": 23}
